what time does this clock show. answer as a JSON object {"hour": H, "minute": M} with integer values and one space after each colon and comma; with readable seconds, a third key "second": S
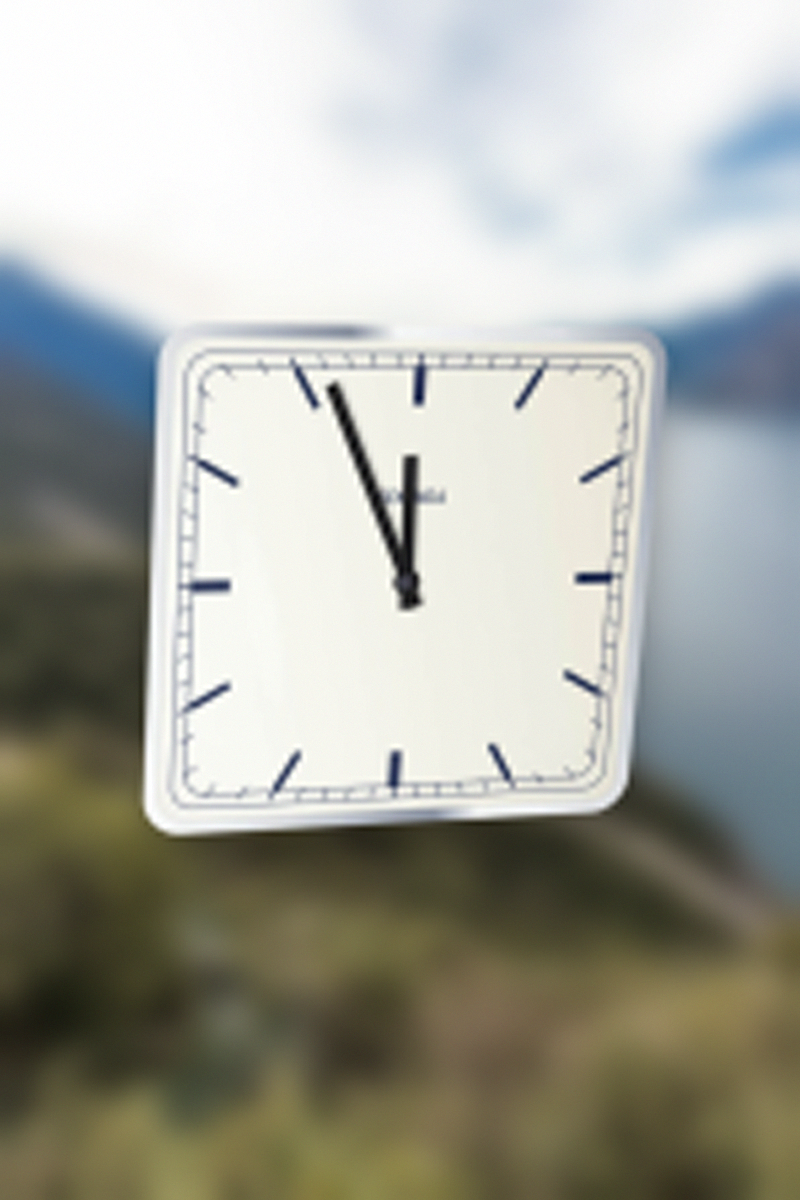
{"hour": 11, "minute": 56}
